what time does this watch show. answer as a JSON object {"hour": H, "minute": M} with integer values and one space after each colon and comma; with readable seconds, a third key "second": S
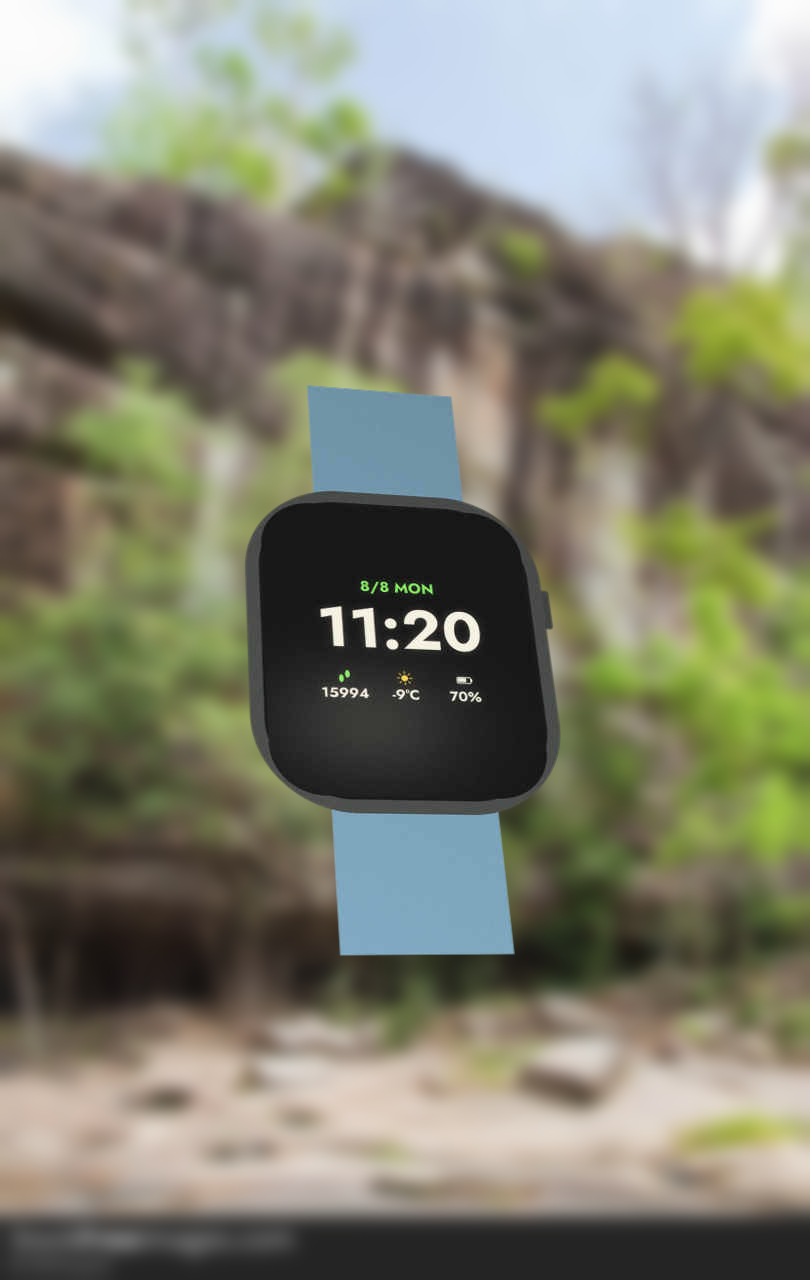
{"hour": 11, "minute": 20}
